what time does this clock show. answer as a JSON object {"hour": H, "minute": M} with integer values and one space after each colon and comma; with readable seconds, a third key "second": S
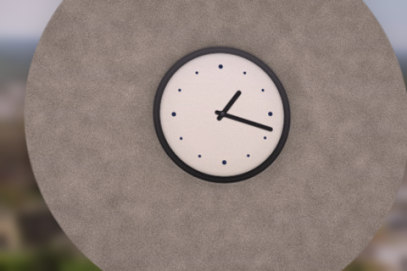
{"hour": 1, "minute": 18}
